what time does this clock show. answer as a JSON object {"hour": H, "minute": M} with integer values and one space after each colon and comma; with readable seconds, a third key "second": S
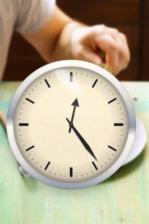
{"hour": 12, "minute": 24}
